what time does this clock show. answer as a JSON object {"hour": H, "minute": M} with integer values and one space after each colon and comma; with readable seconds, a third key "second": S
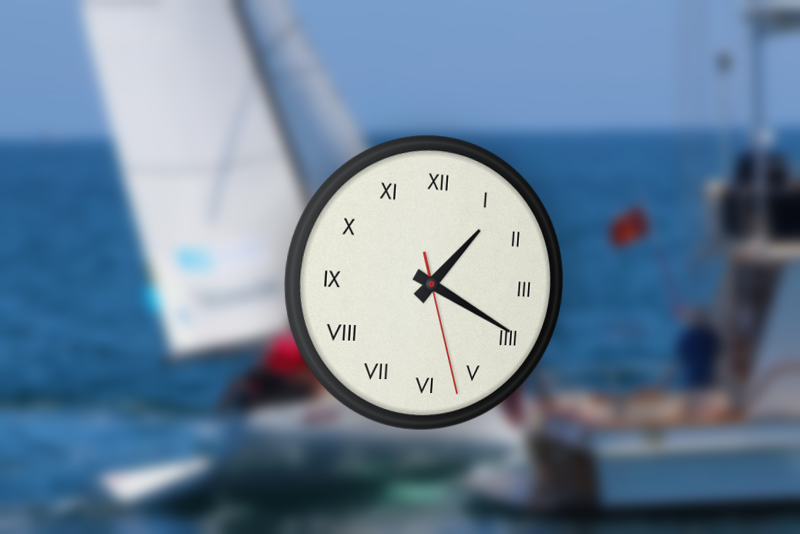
{"hour": 1, "minute": 19, "second": 27}
